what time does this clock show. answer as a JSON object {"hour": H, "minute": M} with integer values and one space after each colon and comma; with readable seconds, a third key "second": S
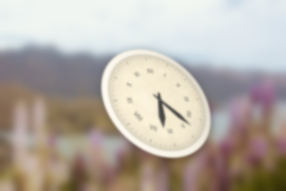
{"hour": 6, "minute": 23}
